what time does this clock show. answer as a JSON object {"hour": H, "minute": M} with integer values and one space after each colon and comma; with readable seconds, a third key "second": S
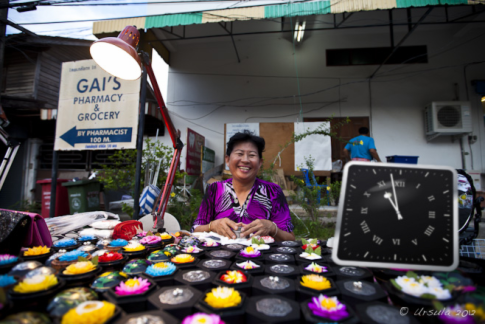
{"hour": 10, "minute": 58}
